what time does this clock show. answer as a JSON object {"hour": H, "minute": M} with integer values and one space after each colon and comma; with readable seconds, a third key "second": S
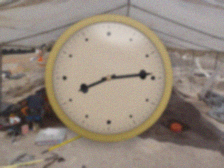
{"hour": 8, "minute": 14}
